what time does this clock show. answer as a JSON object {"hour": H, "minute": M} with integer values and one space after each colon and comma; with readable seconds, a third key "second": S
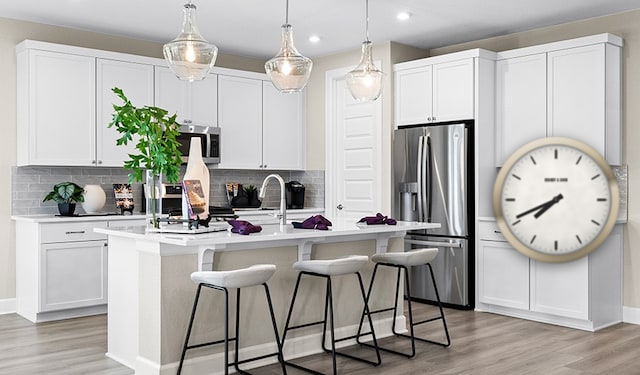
{"hour": 7, "minute": 41}
